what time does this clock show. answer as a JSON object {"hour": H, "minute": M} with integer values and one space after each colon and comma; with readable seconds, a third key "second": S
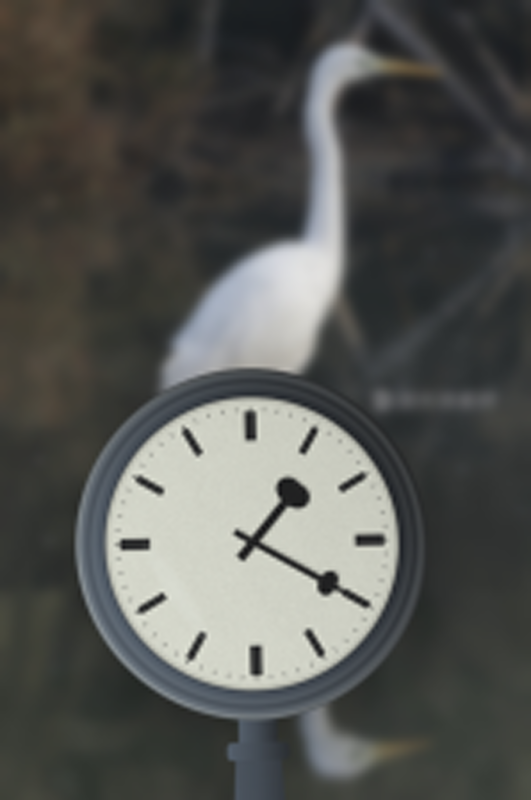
{"hour": 1, "minute": 20}
